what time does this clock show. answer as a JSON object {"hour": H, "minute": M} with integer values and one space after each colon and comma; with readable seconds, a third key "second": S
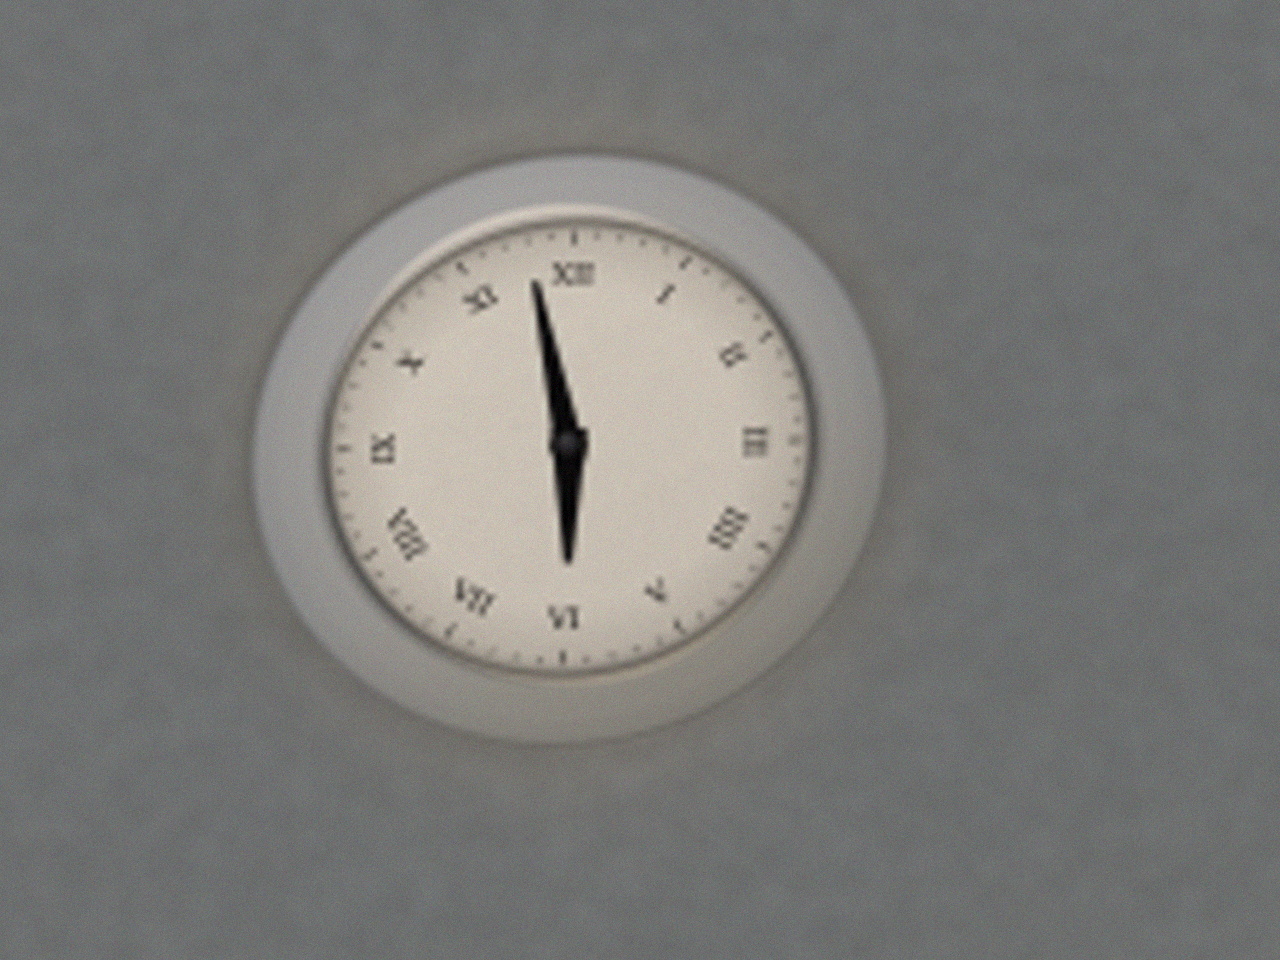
{"hour": 5, "minute": 58}
